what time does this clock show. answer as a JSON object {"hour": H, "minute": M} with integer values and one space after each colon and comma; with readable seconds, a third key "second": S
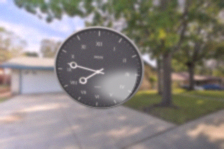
{"hour": 7, "minute": 47}
